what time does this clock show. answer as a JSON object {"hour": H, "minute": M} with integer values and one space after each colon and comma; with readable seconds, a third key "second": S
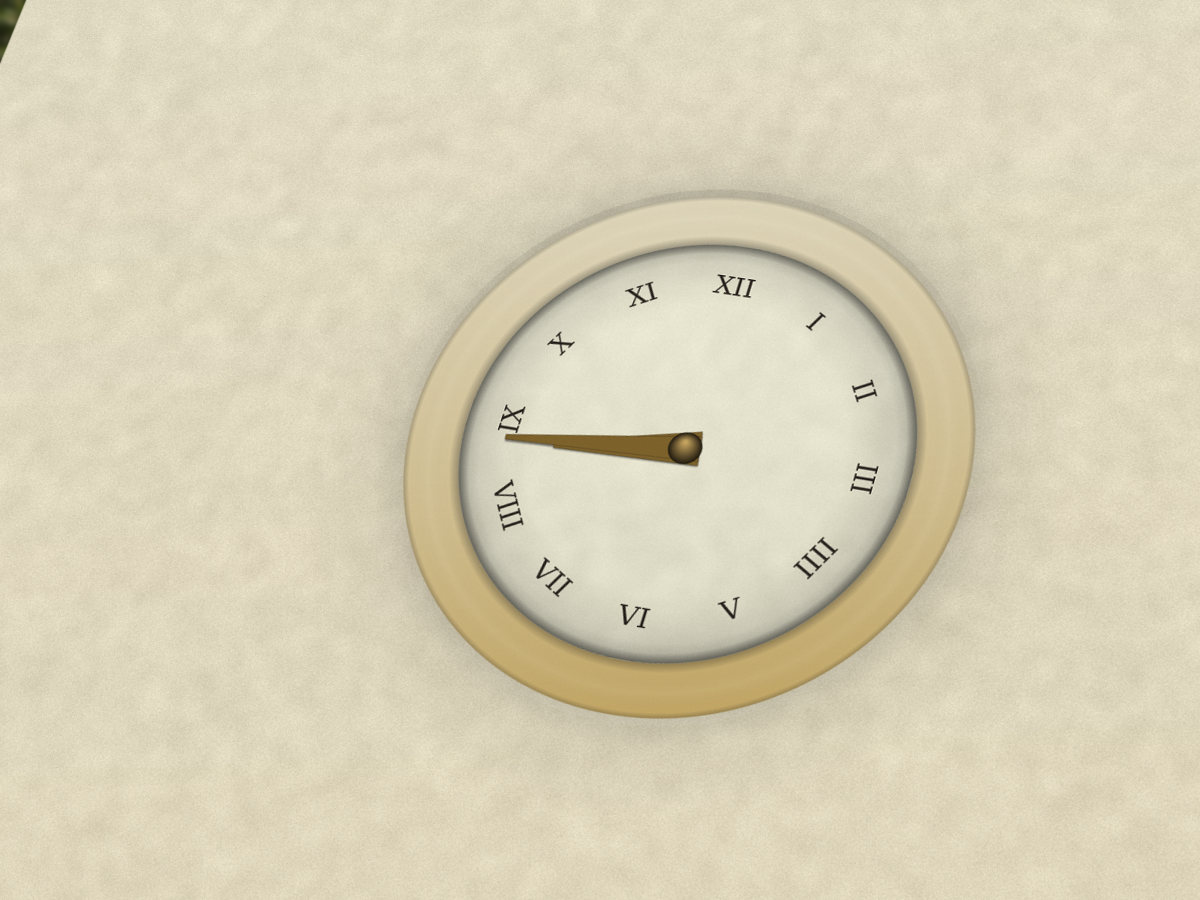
{"hour": 8, "minute": 44}
